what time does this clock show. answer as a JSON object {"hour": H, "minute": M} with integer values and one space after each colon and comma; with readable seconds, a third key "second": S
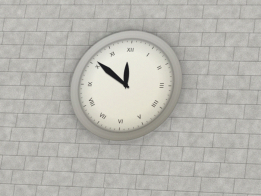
{"hour": 11, "minute": 51}
